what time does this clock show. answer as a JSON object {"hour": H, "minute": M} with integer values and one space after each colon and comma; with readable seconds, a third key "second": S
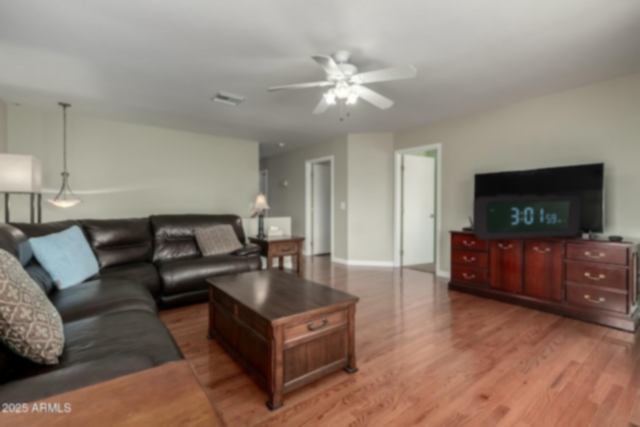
{"hour": 3, "minute": 1}
